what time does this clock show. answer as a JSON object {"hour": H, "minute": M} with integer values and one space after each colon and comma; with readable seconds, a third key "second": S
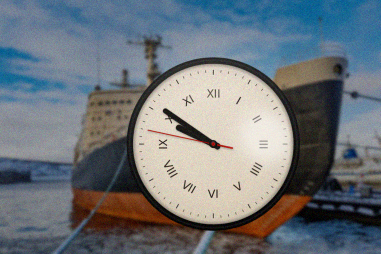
{"hour": 9, "minute": 50, "second": 47}
